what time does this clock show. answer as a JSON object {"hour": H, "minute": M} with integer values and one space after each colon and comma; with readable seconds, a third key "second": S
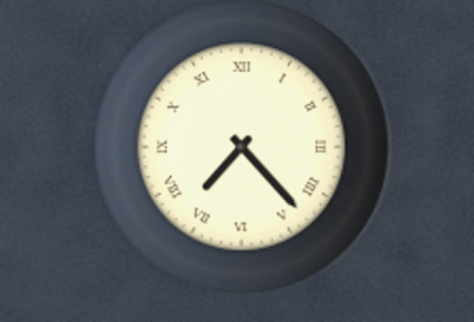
{"hour": 7, "minute": 23}
